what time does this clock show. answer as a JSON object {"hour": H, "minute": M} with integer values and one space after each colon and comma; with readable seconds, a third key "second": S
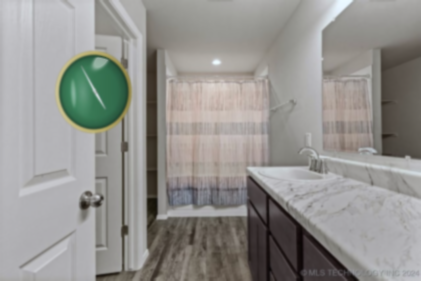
{"hour": 4, "minute": 55}
